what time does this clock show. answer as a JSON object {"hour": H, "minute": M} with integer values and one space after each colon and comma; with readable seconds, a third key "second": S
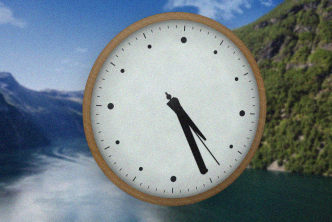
{"hour": 4, "minute": 25, "second": 23}
